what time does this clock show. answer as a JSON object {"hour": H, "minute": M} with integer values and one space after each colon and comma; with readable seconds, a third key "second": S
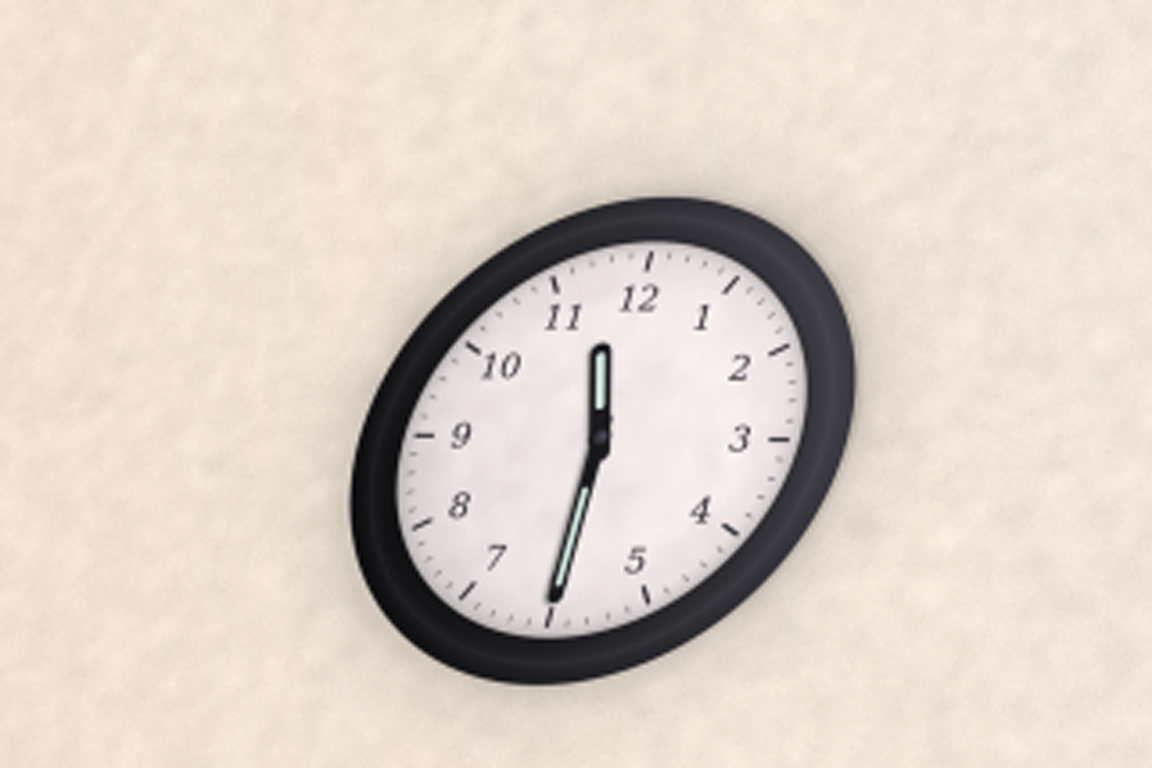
{"hour": 11, "minute": 30}
